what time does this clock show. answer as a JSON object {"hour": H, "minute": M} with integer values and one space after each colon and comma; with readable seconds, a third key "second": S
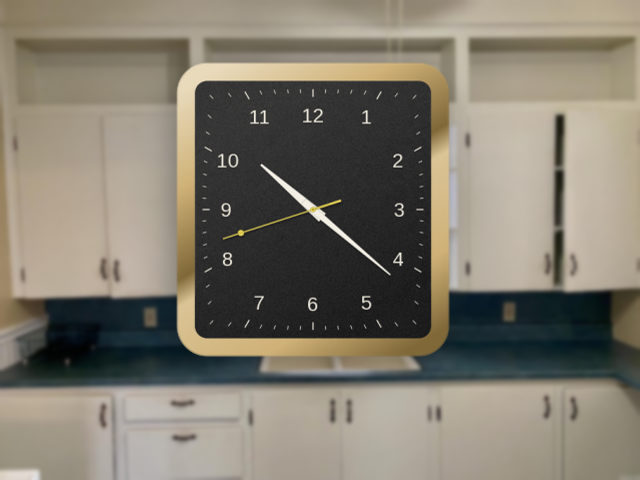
{"hour": 10, "minute": 21, "second": 42}
